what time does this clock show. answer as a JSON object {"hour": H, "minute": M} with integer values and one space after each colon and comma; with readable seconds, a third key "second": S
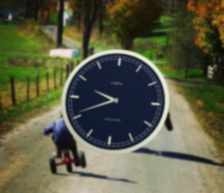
{"hour": 9, "minute": 41}
